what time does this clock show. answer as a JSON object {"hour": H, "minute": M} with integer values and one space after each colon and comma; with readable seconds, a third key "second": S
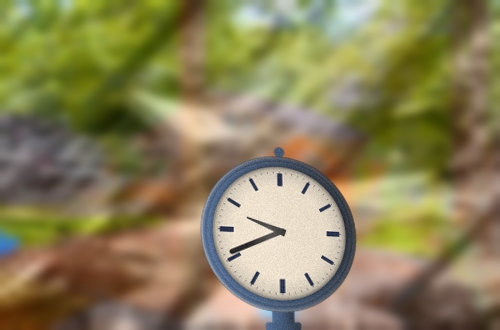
{"hour": 9, "minute": 41}
